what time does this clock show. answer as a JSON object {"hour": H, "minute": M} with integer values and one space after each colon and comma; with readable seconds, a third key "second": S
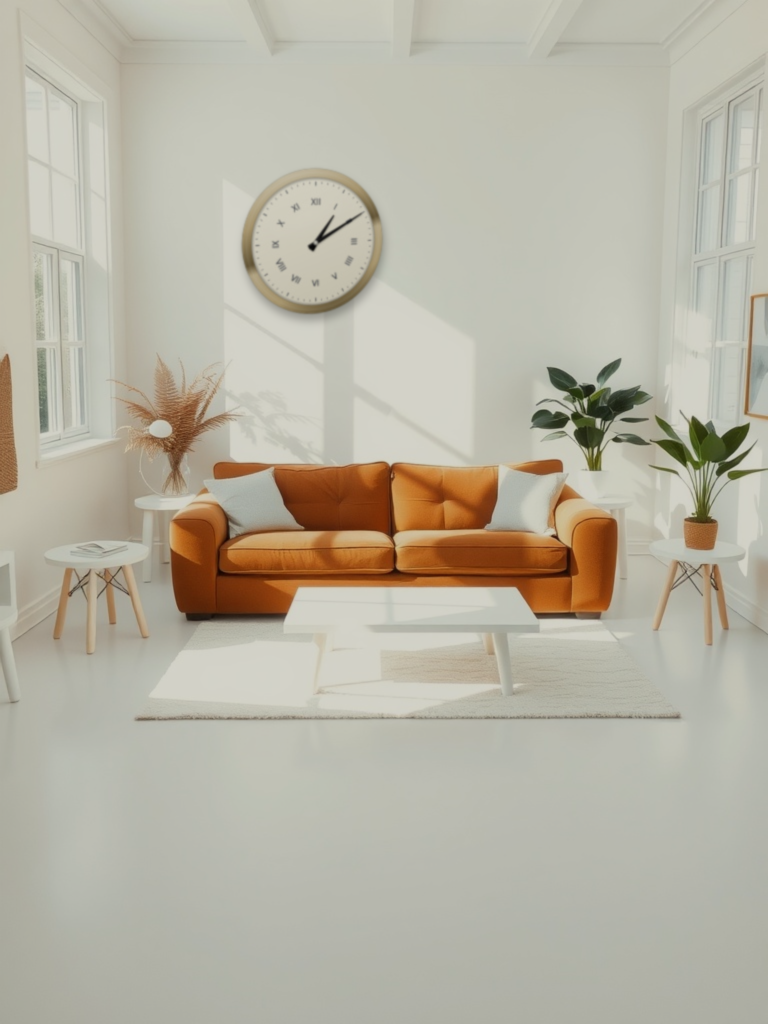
{"hour": 1, "minute": 10}
